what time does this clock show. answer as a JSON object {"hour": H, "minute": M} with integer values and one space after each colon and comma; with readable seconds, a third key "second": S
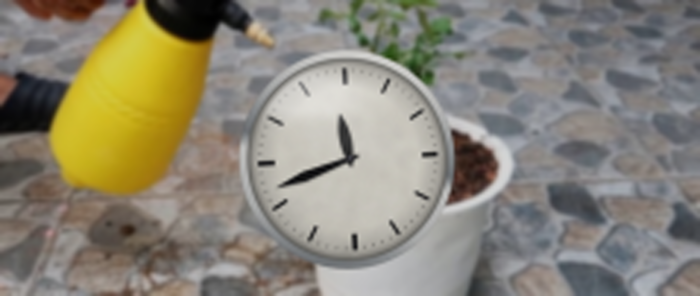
{"hour": 11, "minute": 42}
